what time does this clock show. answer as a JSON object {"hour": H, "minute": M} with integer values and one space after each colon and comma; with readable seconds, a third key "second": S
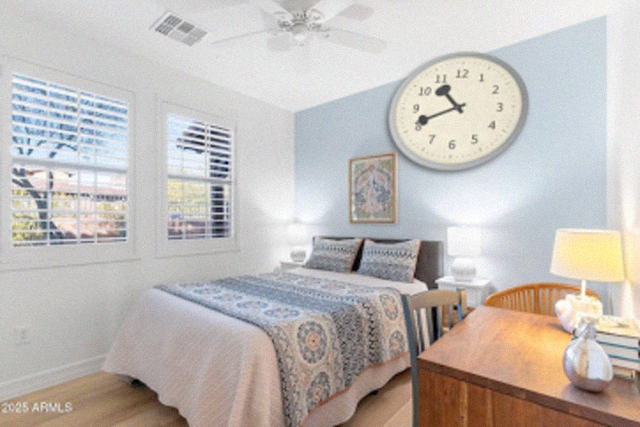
{"hour": 10, "minute": 41}
